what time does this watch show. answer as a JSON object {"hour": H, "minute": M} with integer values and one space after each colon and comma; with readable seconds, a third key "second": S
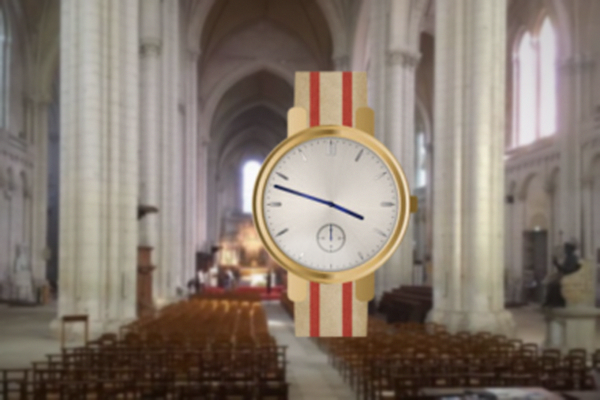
{"hour": 3, "minute": 48}
